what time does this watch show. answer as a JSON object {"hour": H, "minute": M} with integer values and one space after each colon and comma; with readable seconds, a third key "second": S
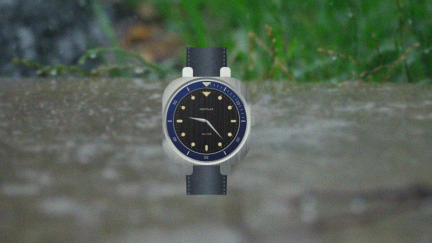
{"hour": 9, "minute": 23}
